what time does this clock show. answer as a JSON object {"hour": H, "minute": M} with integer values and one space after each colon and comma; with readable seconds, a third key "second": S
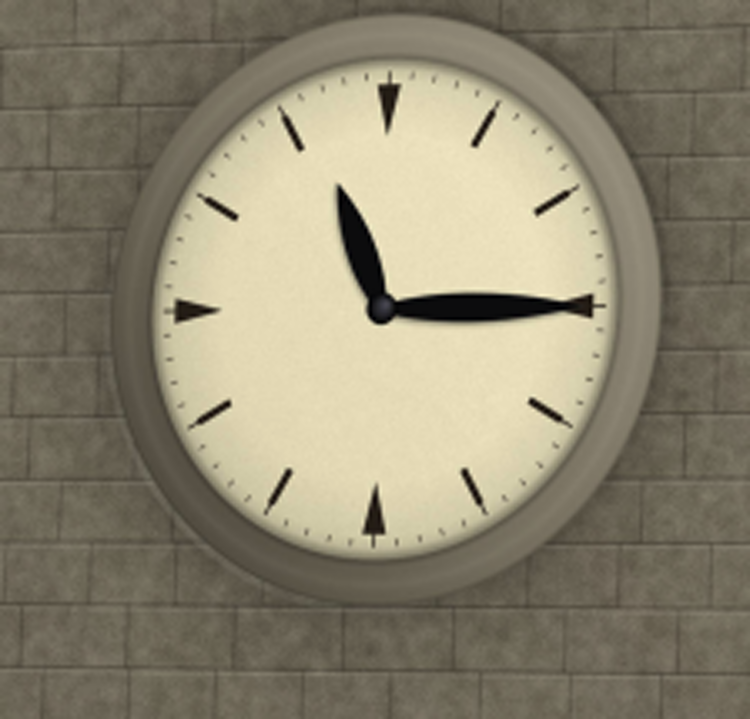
{"hour": 11, "minute": 15}
